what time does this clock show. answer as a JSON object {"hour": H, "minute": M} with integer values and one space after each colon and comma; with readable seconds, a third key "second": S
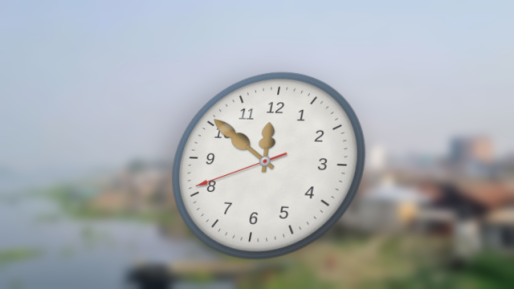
{"hour": 11, "minute": 50, "second": 41}
